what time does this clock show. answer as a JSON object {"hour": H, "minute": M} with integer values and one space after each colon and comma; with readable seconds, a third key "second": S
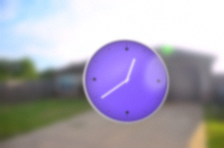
{"hour": 12, "minute": 39}
